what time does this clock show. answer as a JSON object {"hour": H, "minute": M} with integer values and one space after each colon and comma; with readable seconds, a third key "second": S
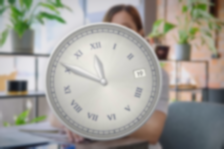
{"hour": 11, "minute": 51}
